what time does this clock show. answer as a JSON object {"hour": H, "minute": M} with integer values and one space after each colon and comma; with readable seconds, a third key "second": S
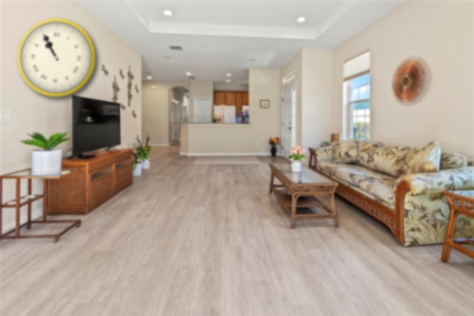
{"hour": 10, "minute": 55}
